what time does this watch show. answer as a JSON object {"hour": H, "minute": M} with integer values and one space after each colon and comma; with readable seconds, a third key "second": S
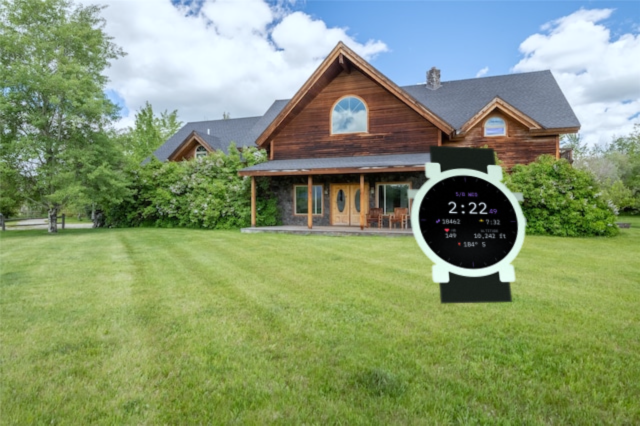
{"hour": 2, "minute": 22}
